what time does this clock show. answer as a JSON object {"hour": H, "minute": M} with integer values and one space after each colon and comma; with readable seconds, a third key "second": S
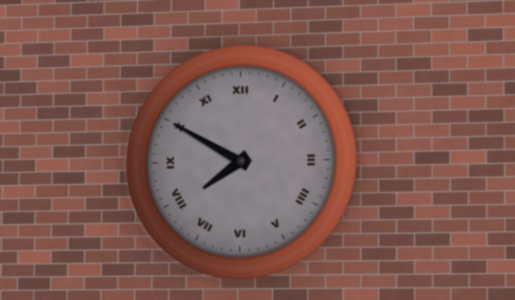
{"hour": 7, "minute": 50}
